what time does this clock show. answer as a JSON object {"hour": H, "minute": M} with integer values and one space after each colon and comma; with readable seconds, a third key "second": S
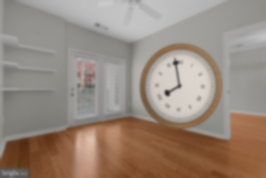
{"hour": 7, "minute": 58}
